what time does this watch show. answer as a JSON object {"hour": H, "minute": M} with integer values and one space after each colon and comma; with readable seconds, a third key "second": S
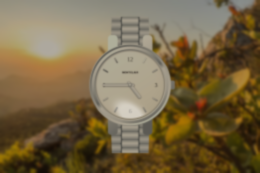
{"hour": 4, "minute": 45}
